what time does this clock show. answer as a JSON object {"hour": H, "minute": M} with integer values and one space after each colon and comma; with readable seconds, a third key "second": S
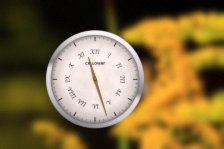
{"hour": 11, "minute": 27}
